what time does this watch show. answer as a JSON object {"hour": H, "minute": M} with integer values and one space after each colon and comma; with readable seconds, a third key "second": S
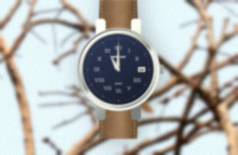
{"hour": 11, "minute": 0}
